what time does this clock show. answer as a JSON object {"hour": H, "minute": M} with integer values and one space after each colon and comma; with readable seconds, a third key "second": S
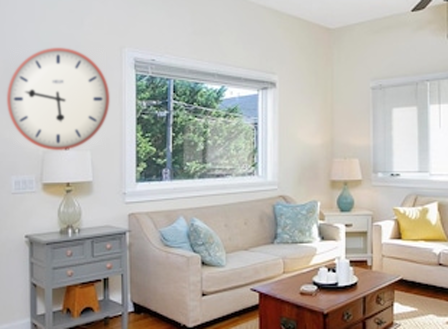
{"hour": 5, "minute": 47}
